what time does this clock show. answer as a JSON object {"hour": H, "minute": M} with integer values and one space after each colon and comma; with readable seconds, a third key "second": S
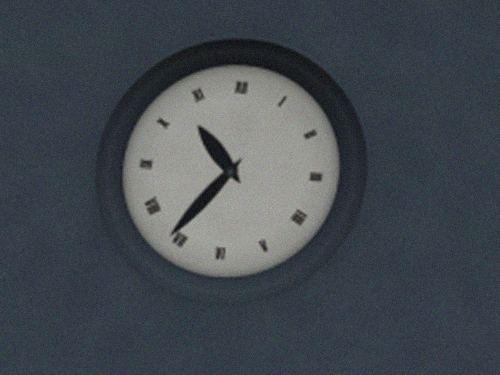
{"hour": 10, "minute": 36}
